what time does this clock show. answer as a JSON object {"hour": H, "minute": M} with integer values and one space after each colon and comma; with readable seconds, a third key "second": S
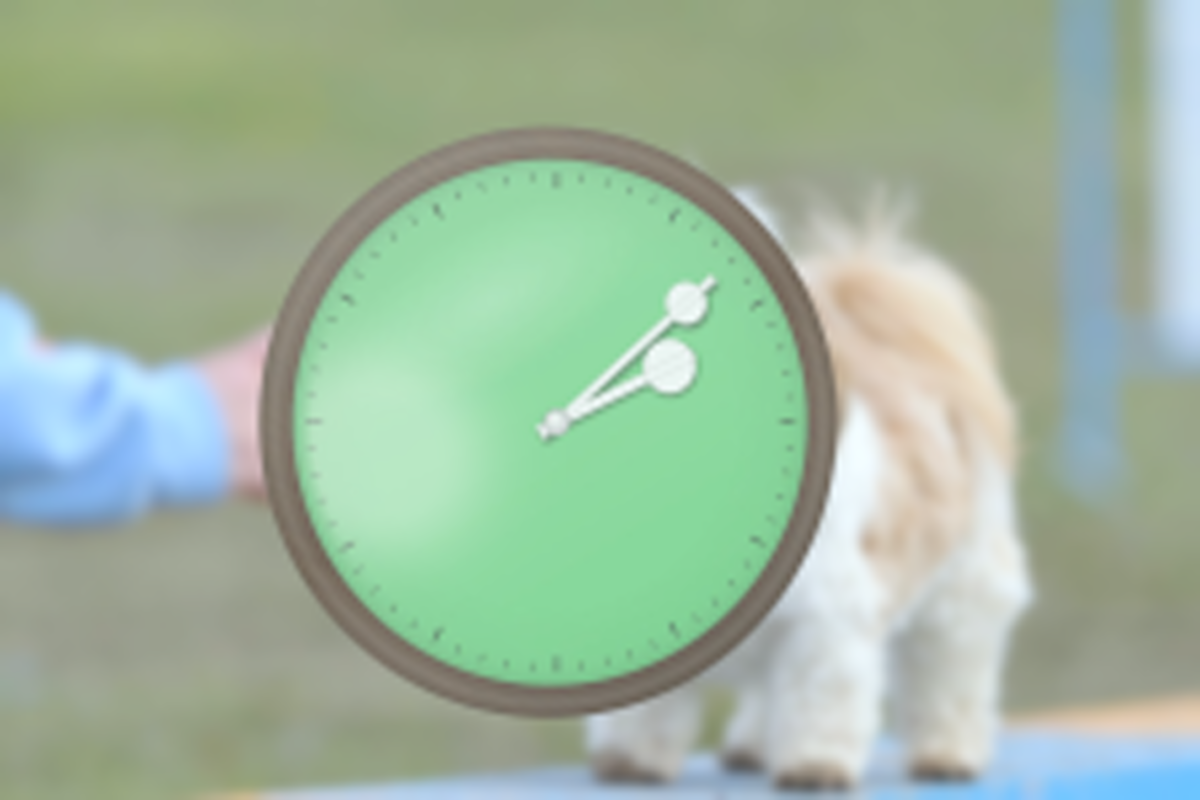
{"hour": 2, "minute": 8}
